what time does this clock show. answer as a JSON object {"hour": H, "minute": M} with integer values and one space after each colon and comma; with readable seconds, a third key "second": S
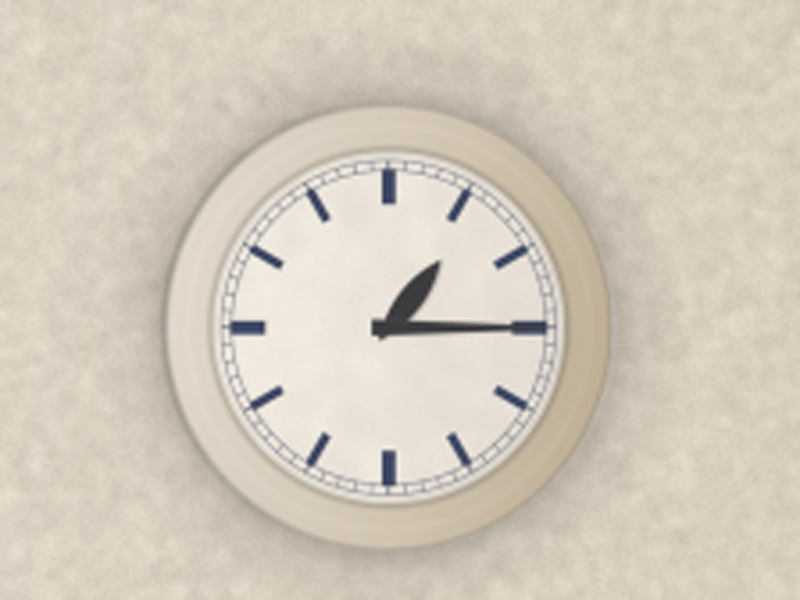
{"hour": 1, "minute": 15}
